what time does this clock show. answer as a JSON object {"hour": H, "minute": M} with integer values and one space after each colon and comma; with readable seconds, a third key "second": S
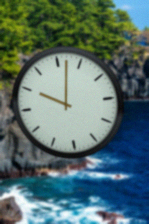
{"hour": 10, "minute": 2}
